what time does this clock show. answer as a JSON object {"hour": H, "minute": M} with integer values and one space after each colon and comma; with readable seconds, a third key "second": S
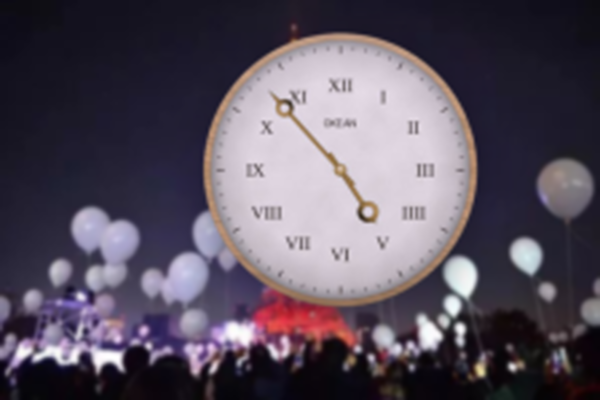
{"hour": 4, "minute": 53}
